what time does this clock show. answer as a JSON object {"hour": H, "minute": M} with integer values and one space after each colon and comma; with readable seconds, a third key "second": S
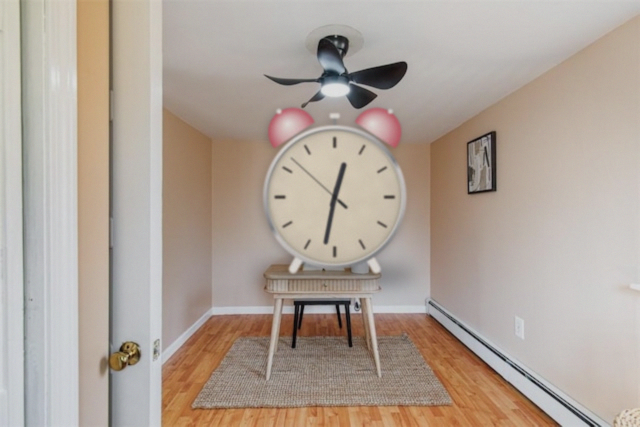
{"hour": 12, "minute": 31, "second": 52}
